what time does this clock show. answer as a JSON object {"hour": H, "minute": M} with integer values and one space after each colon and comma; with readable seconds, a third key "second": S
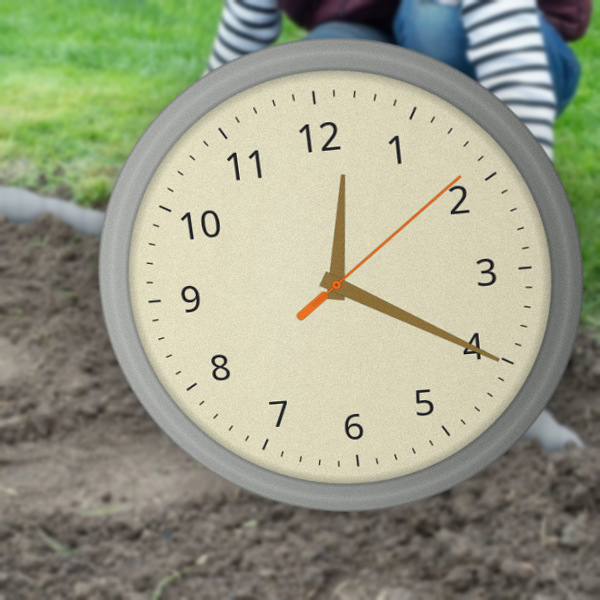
{"hour": 12, "minute": 20, "second": 9}
